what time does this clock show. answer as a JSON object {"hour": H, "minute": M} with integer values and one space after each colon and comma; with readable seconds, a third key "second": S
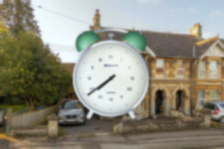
{"hour": 7, "minute": 39}
